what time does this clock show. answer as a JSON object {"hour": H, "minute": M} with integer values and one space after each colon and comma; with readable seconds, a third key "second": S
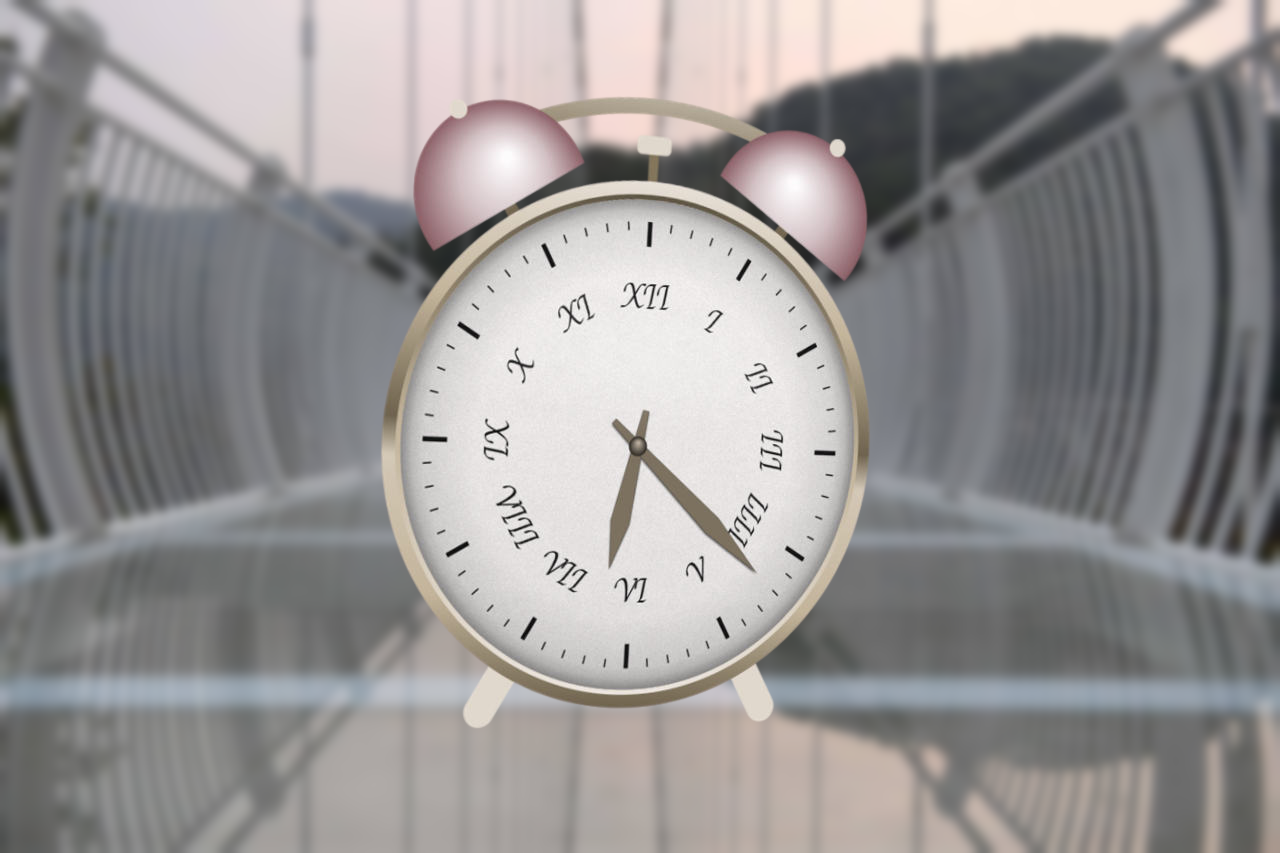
{"hour": 6, "minute": 22}
